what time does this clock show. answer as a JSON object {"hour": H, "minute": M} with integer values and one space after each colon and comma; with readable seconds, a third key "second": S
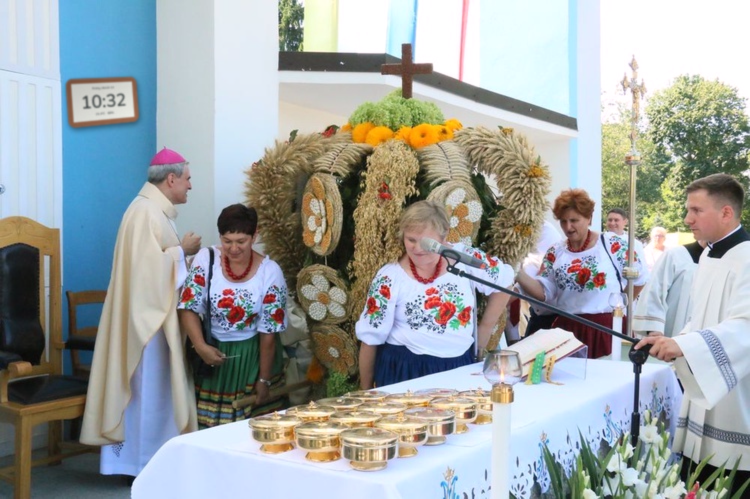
{"hour": 10, "minute": 32}
